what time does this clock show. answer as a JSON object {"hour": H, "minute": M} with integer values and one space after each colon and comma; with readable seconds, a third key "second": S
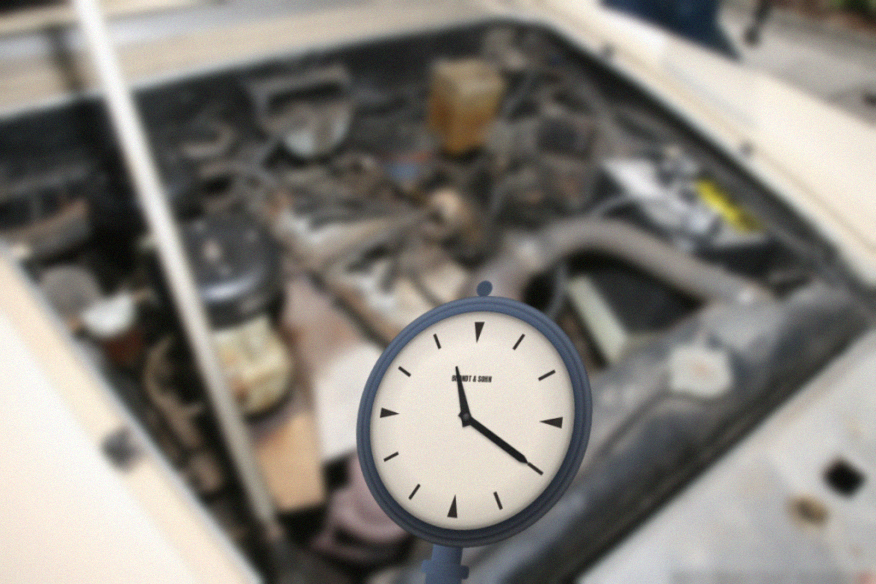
{"hour": 11, "minute": 20}
